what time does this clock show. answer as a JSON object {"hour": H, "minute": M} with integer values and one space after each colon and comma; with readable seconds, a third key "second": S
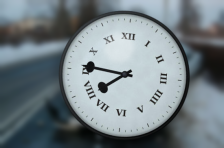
{"hour": 7, "minute": 46}
